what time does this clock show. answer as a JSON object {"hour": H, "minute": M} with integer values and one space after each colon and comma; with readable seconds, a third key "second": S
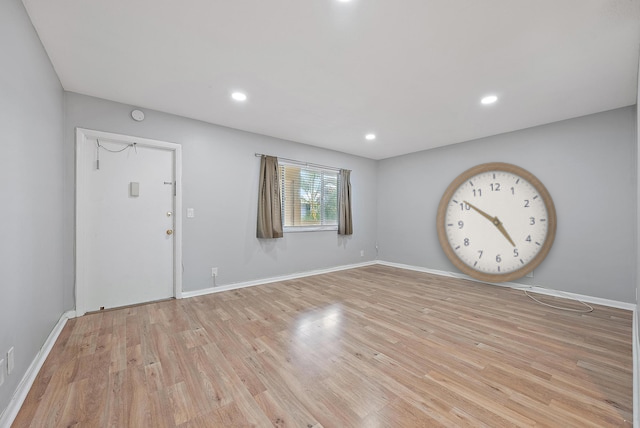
{"hour": 4, "minute": 51}
